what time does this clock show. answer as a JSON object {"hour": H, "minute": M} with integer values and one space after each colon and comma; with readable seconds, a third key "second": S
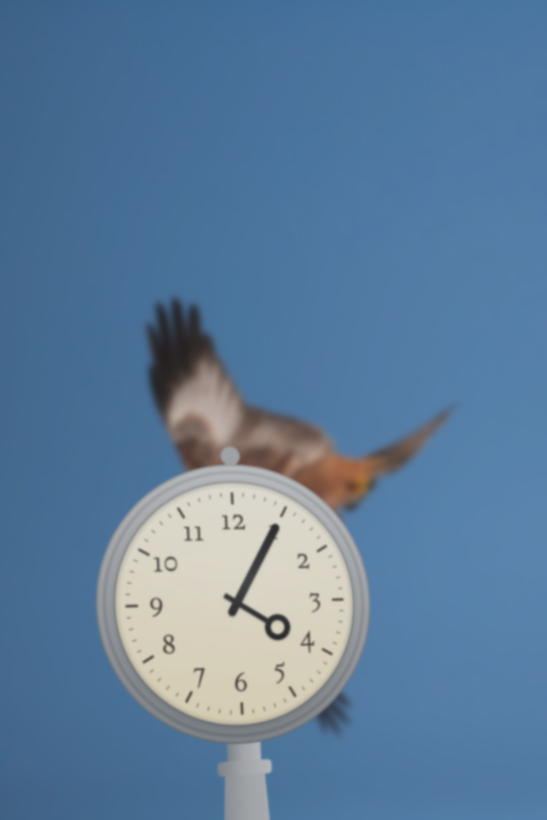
{"hour": 4, "minute": 5}
